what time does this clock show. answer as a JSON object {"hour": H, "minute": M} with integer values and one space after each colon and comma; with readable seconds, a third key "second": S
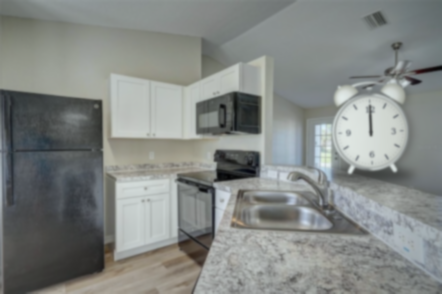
{"hour": 12, "minute": 0}
